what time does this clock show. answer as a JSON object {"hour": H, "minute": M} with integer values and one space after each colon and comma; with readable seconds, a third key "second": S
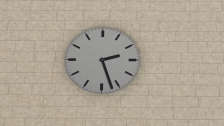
{"hour": 2, "minute": 27}
